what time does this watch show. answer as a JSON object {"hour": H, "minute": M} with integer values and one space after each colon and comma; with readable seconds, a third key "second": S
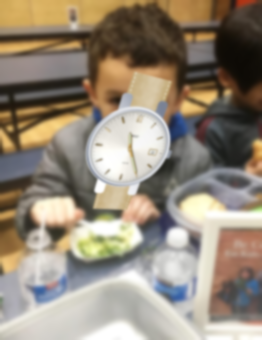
{"hour": 11, "minute": 25}
